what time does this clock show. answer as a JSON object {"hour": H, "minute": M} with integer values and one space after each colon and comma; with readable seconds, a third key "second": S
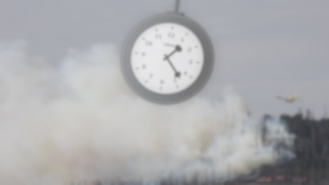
{"hour": 1, "minute": 23}
